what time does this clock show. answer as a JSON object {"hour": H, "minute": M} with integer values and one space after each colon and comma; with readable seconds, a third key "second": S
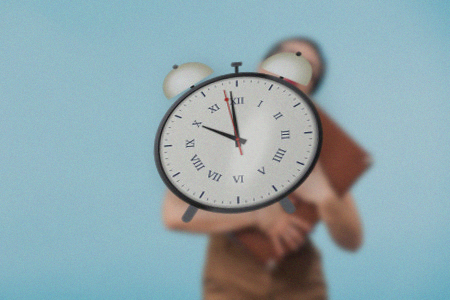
{"hour": 9, "minute": 58, "second": 58}
